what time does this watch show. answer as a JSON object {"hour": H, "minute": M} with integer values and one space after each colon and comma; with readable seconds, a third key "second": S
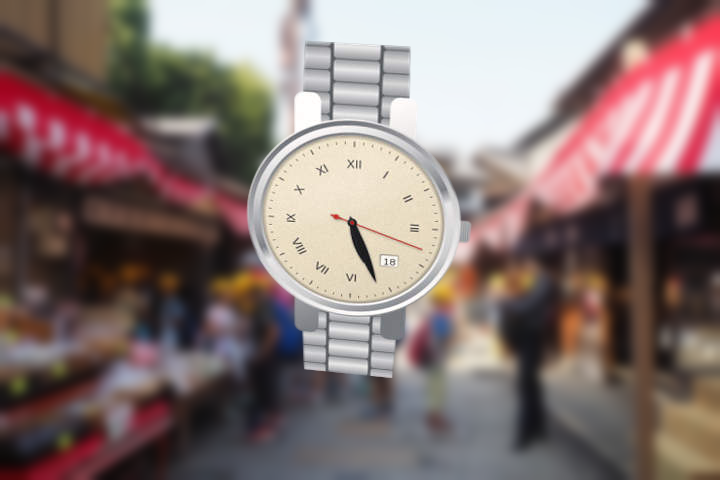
{"hour": 5, "minute": 26, "second": 18}
